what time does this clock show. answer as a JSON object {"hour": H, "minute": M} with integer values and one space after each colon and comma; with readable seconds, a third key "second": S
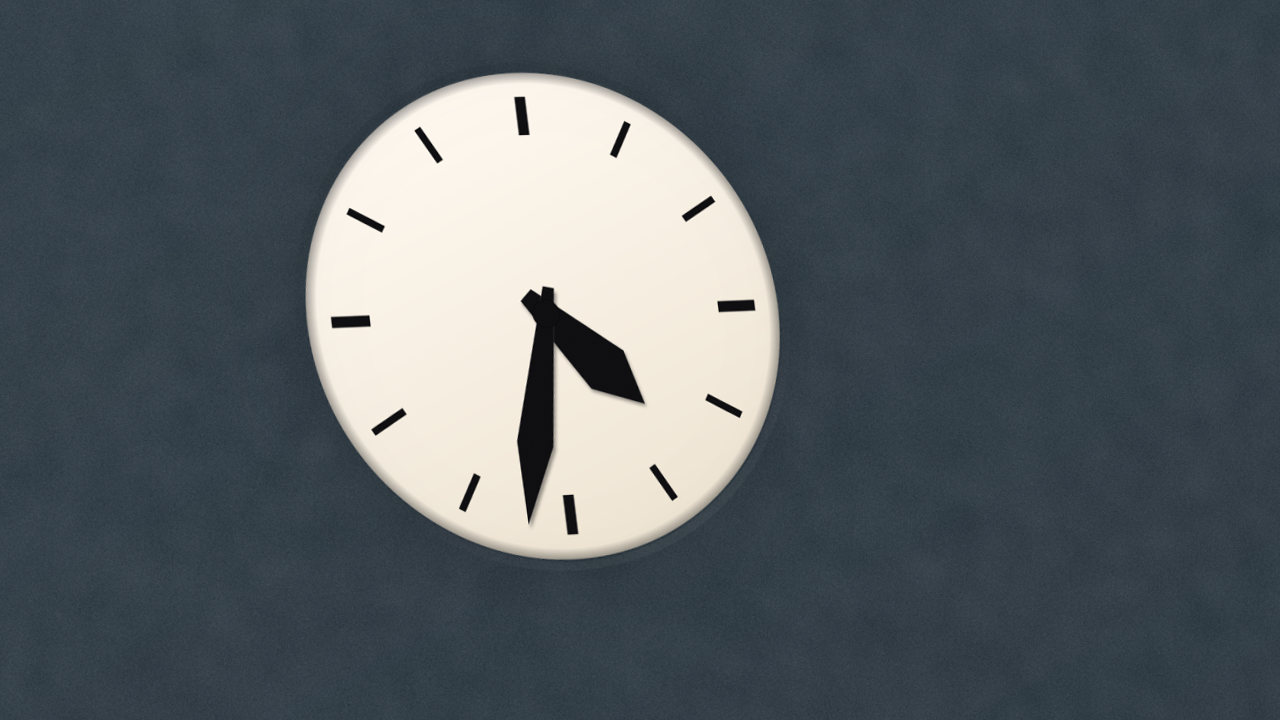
{"hour": 4, "minute": 32}
